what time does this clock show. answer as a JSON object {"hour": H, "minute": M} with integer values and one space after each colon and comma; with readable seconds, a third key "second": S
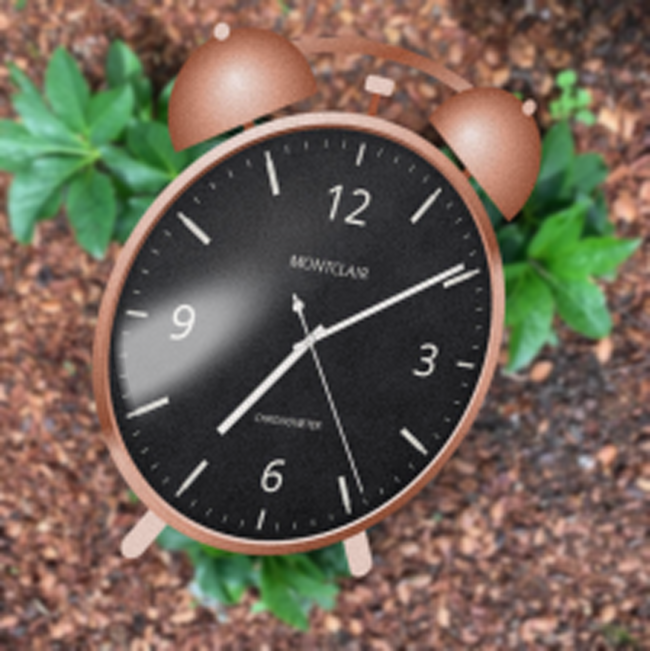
{"hour": 7, "minute": 9, "second": 24}
